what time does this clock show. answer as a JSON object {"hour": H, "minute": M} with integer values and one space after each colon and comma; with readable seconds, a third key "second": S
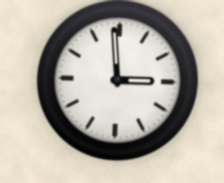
{"hour": 2, "minute": 59}
